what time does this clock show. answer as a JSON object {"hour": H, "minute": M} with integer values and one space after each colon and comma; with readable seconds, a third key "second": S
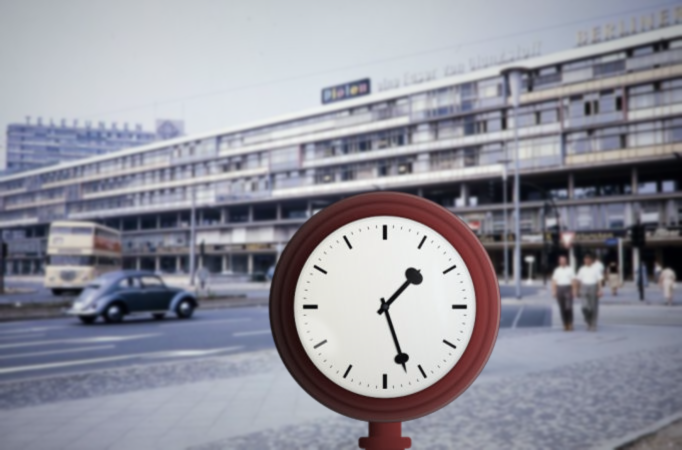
{"hour": 1, "minute": 27}
